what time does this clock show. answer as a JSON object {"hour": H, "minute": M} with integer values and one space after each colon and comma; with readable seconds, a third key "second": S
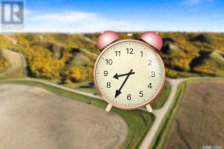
{"hour": 8, "minute": 35}
